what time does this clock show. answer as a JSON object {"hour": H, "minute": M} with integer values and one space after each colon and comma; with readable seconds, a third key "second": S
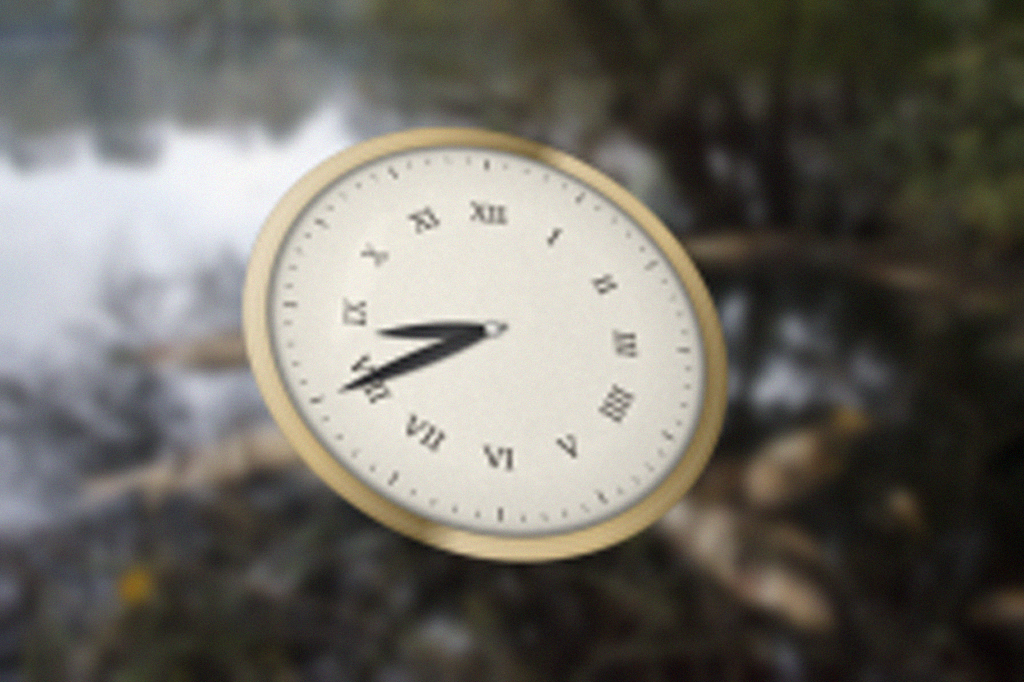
{"hour": 8, "minute": 40}
